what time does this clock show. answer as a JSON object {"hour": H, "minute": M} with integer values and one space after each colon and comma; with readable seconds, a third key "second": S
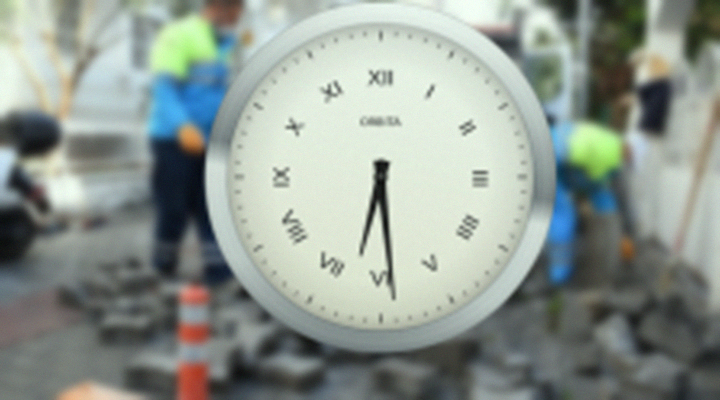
{"hour": 6, "minute": 29}
